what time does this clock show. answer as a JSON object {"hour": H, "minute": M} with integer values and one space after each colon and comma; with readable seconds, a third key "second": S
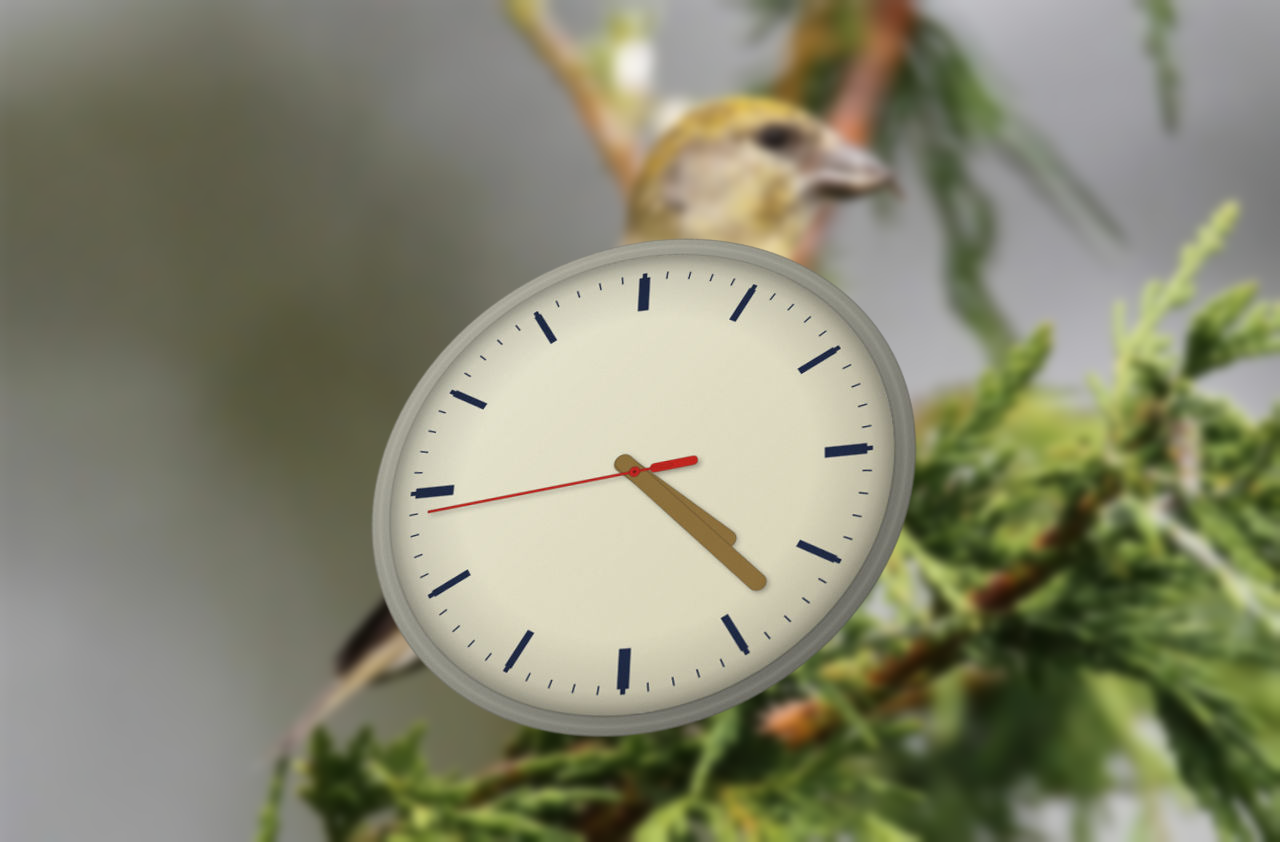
{"hour": 4, "minute": 22, "second": 44}
